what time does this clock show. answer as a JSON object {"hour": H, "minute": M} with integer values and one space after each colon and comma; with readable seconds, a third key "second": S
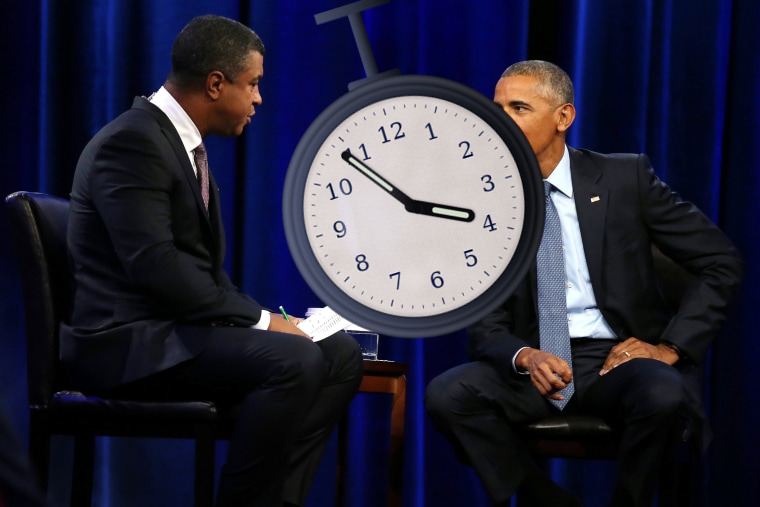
{"hour": 3, "minute": 54}
